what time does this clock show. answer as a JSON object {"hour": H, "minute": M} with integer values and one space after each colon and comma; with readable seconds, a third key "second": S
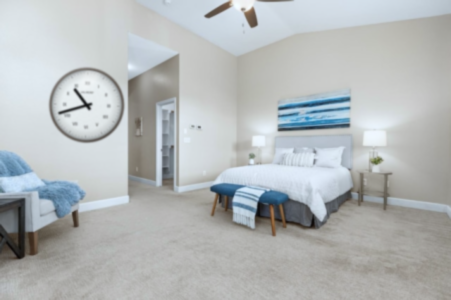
{"hour": 10, "minute": 42}
